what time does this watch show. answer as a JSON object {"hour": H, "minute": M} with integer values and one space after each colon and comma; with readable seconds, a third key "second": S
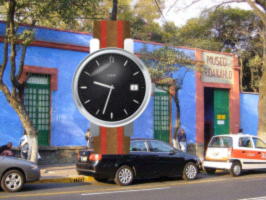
{"hour": 9, "minute": 33}
